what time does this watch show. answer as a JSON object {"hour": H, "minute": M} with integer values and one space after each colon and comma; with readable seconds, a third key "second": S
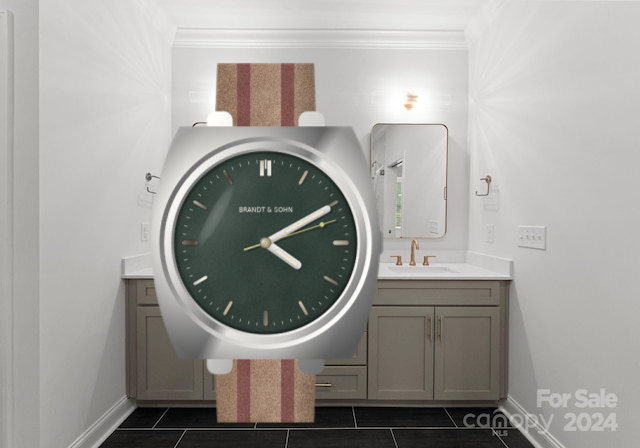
{"hour": 4, "minute": 10, "second": 12}
